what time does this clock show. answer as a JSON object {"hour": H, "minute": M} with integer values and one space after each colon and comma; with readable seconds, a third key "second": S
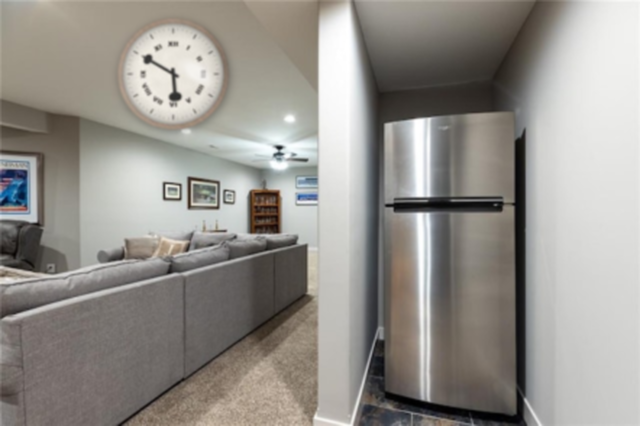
{"hour": 5, "minute": 50}
